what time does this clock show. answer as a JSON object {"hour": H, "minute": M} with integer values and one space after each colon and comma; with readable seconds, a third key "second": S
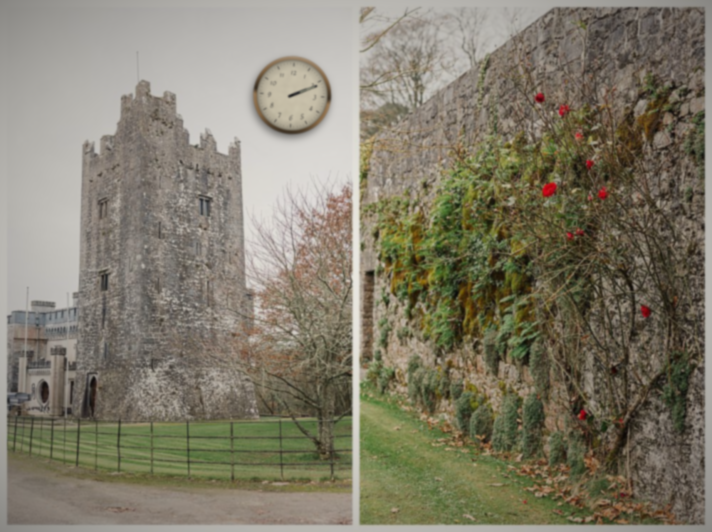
{"hour": 2, "minute": 11}
